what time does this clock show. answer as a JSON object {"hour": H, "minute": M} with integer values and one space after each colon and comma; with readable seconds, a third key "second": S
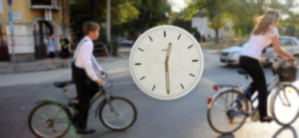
{"hour": 12, "minute": 30}
